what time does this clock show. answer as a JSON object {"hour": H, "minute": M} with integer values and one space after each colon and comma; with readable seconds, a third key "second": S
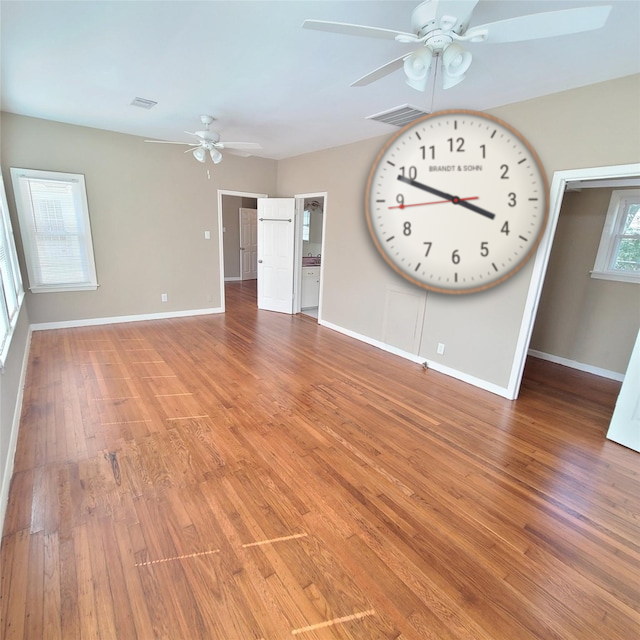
{"hour": 3, "minute": 48, "second": 44}
